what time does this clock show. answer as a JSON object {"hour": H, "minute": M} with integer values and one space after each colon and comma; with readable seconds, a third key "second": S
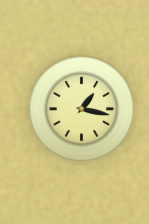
{"hour": 1, "minute": 17}
